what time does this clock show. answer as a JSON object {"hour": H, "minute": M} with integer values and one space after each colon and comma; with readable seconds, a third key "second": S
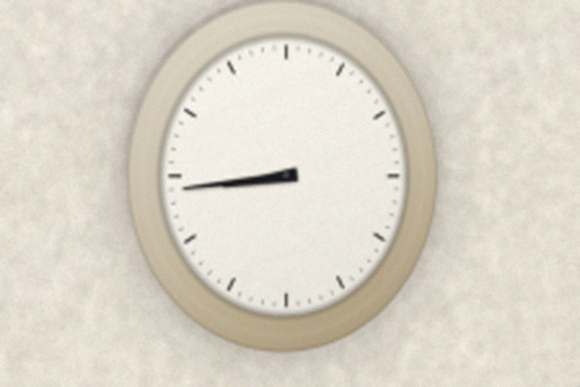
{"hour": 8, "minute": 44}
